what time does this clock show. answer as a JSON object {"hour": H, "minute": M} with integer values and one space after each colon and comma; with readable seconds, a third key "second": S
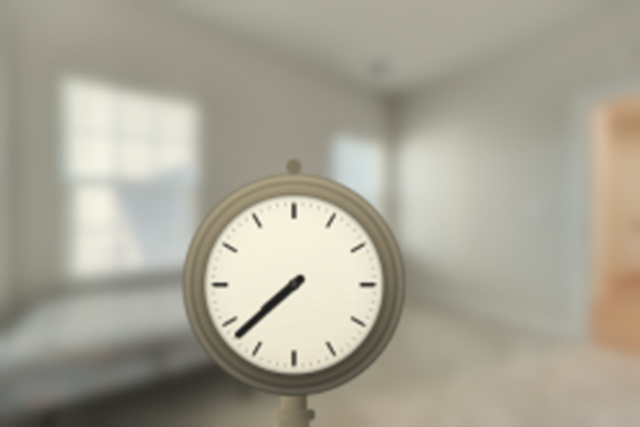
{"hour": 7, "minute": 38}
